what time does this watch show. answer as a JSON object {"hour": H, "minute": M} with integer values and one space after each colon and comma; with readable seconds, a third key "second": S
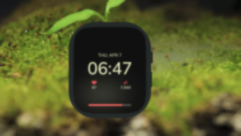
{"hour": 6, "minute": 47}
